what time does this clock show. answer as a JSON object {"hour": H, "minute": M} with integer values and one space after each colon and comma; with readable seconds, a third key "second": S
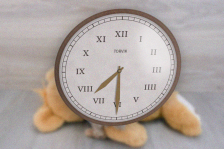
{"hour": 7, "minute": 30}
